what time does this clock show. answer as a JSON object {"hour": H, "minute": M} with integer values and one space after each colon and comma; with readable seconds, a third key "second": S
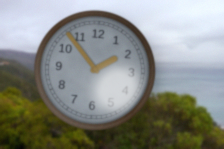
{"hour": 1, "minute": 53}
